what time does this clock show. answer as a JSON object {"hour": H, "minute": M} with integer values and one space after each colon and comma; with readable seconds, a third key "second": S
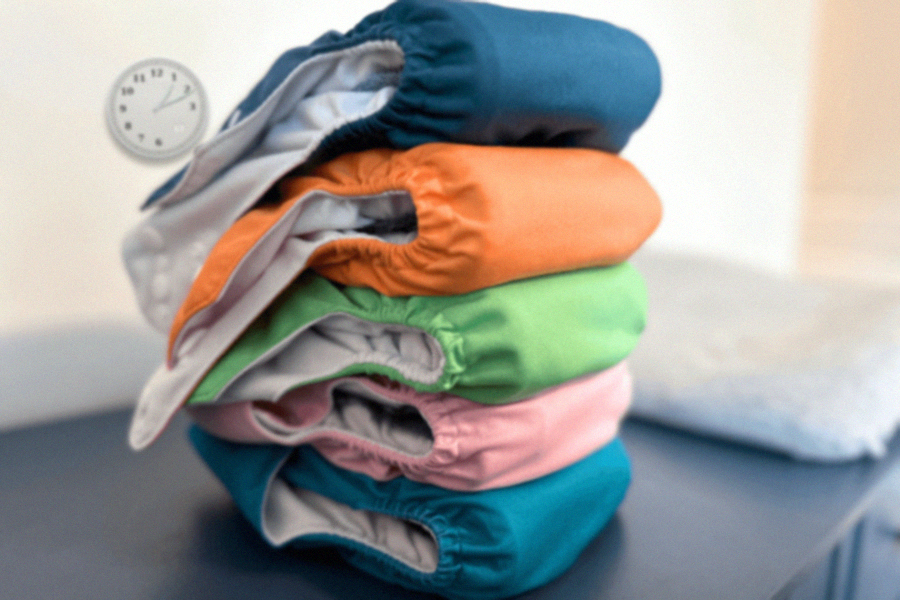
{"hour": 1, "minute": 11}
